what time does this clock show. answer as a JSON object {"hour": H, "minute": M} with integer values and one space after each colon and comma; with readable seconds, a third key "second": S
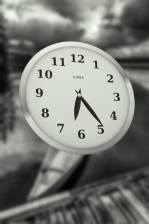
{"hour": 6, "minute": 24}
